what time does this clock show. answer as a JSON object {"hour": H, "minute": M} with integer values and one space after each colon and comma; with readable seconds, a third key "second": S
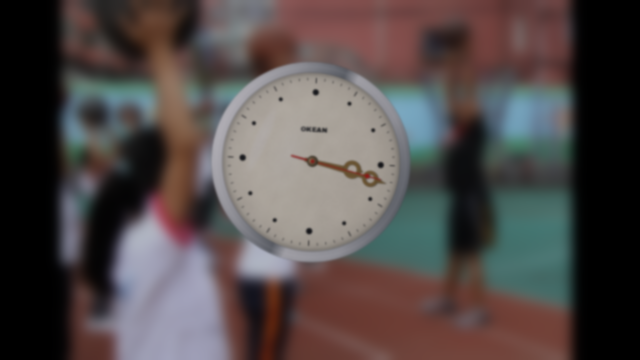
{"hour": 3, "minute": 17, "second": 17}
